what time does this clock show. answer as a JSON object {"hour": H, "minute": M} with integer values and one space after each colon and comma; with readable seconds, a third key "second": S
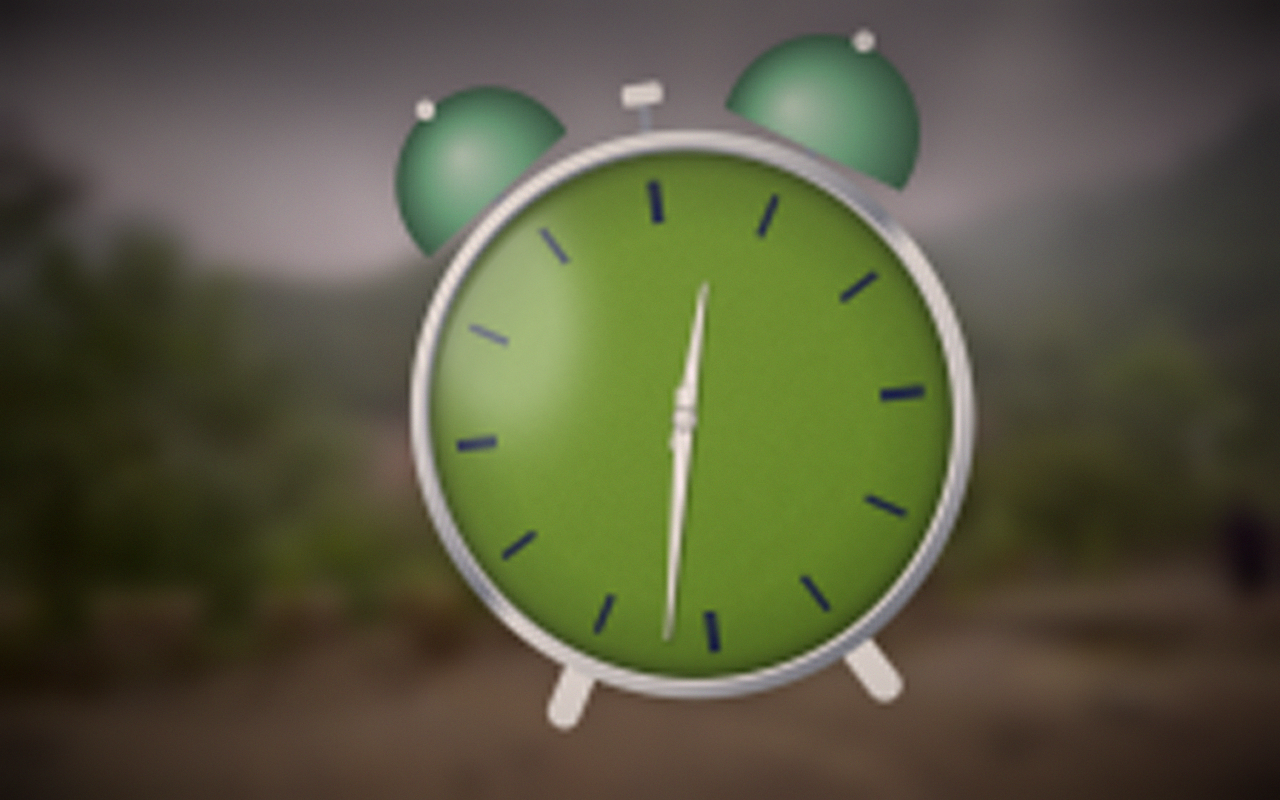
{"hour": 12, "minute": 32}
